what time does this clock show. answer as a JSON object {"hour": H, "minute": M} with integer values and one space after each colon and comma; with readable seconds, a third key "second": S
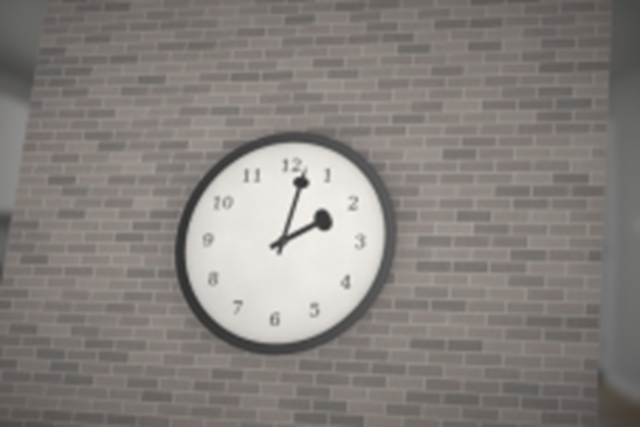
{"hour": 2, "minute": 2}
